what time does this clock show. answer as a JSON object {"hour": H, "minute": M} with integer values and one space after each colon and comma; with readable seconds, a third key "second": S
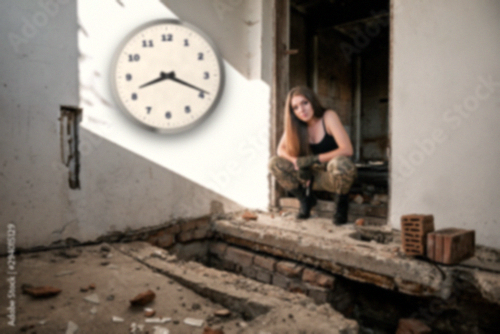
{"hour": 8, "minute": 19}
